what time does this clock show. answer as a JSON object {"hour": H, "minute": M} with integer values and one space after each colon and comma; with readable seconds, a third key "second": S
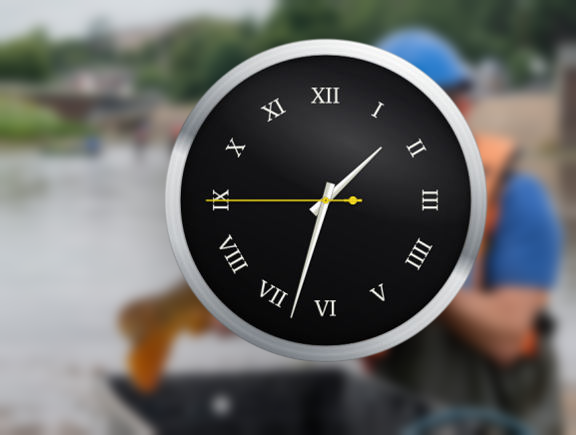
{"hour": 1, "minute": 32, "second": 45}
